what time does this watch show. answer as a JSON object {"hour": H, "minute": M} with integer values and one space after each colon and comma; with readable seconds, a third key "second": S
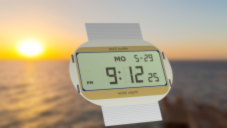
{"hour": 9, "minute": 12}
